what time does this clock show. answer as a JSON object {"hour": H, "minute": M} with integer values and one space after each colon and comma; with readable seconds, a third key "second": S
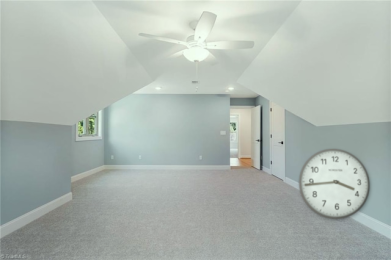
{"hour": 3, "minute": 44}
